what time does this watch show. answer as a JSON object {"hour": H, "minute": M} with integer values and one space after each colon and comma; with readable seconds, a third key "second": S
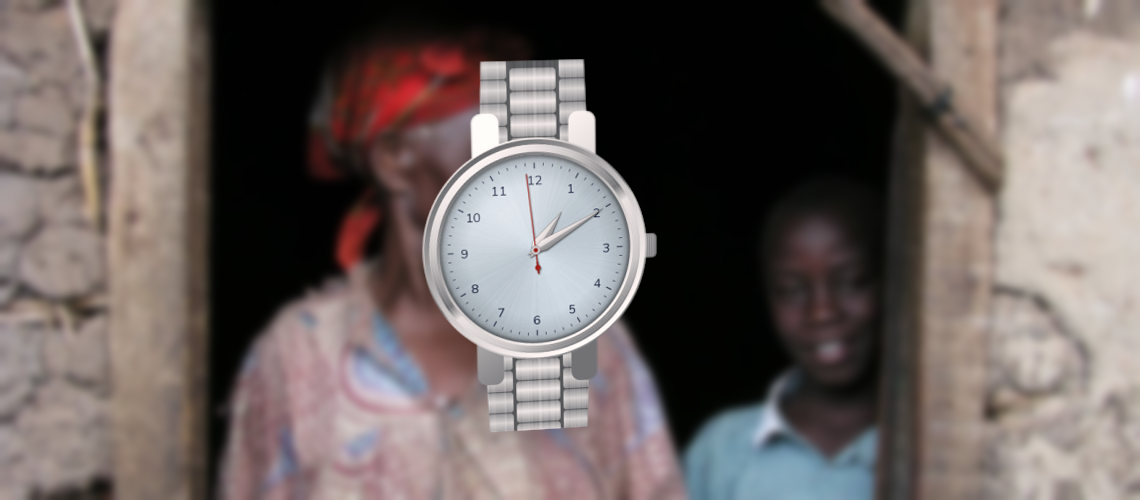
{"hour": 1, "minute": 9, "second": 59}
